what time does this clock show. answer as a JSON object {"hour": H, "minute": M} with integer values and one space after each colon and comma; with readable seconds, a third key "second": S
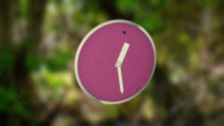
{"hour": 12, "minute": 27}
